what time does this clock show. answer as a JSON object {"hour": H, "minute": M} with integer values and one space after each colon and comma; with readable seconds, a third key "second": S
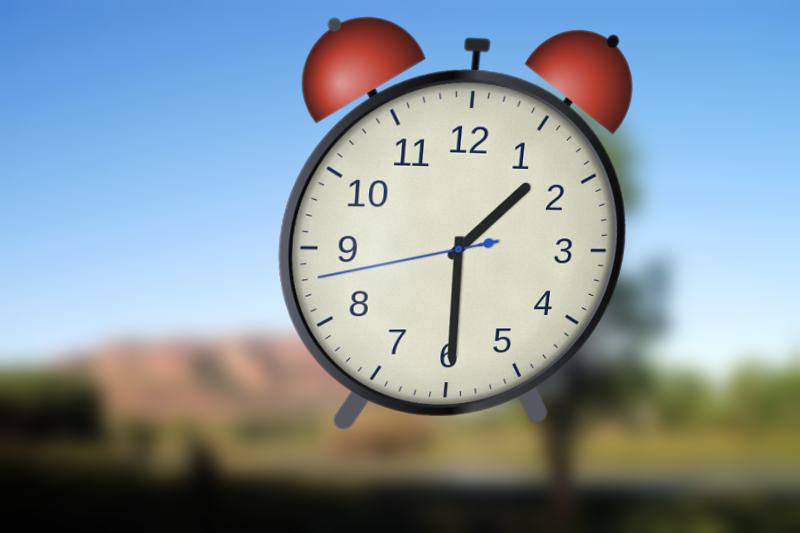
{"hour": 1, "minute": 29, "second": 43}
